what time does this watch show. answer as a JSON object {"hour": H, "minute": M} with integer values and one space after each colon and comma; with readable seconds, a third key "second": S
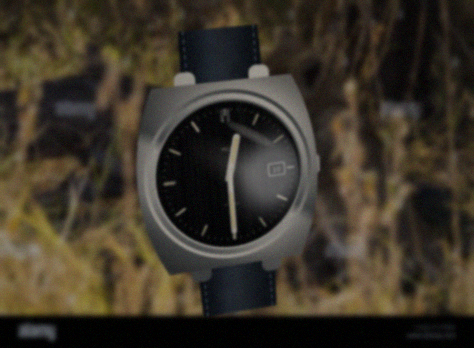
{"hour": 12, "minute": 30}
